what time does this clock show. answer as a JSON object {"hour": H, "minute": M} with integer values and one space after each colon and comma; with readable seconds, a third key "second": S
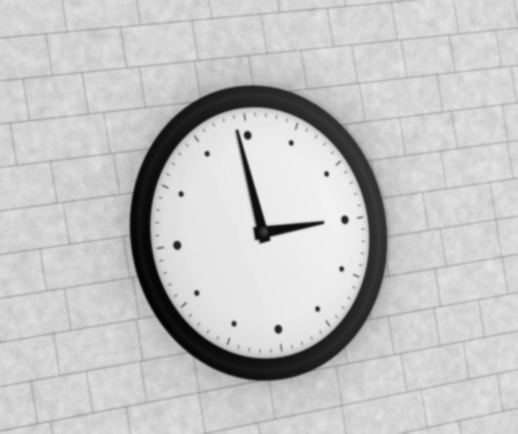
{"hour": 2, "minute": 59}
